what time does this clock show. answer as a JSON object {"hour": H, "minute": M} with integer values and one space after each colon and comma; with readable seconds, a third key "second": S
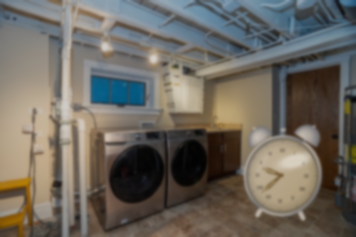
{"hour": 9, "minute": 38}
